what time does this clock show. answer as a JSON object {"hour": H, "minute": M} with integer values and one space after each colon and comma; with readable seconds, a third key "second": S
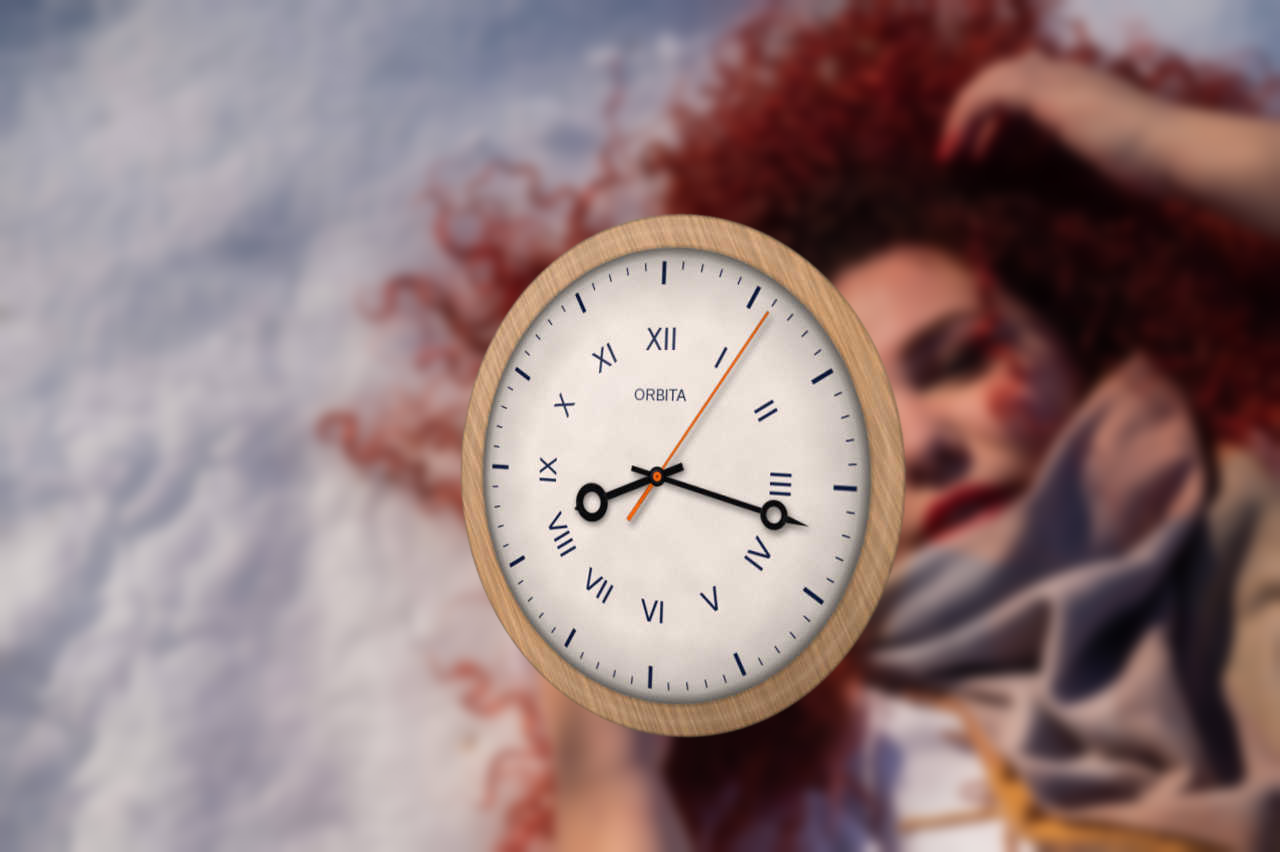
{"hour": 8, "minute": 17, "second": 6}
